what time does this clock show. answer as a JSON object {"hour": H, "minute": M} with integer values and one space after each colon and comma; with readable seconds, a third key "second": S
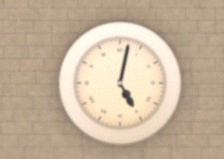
{"hour": 5, "minute": 2}
